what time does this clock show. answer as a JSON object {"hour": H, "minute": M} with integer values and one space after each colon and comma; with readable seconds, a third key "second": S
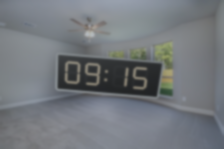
{"hour": 9, "minute": 15}
